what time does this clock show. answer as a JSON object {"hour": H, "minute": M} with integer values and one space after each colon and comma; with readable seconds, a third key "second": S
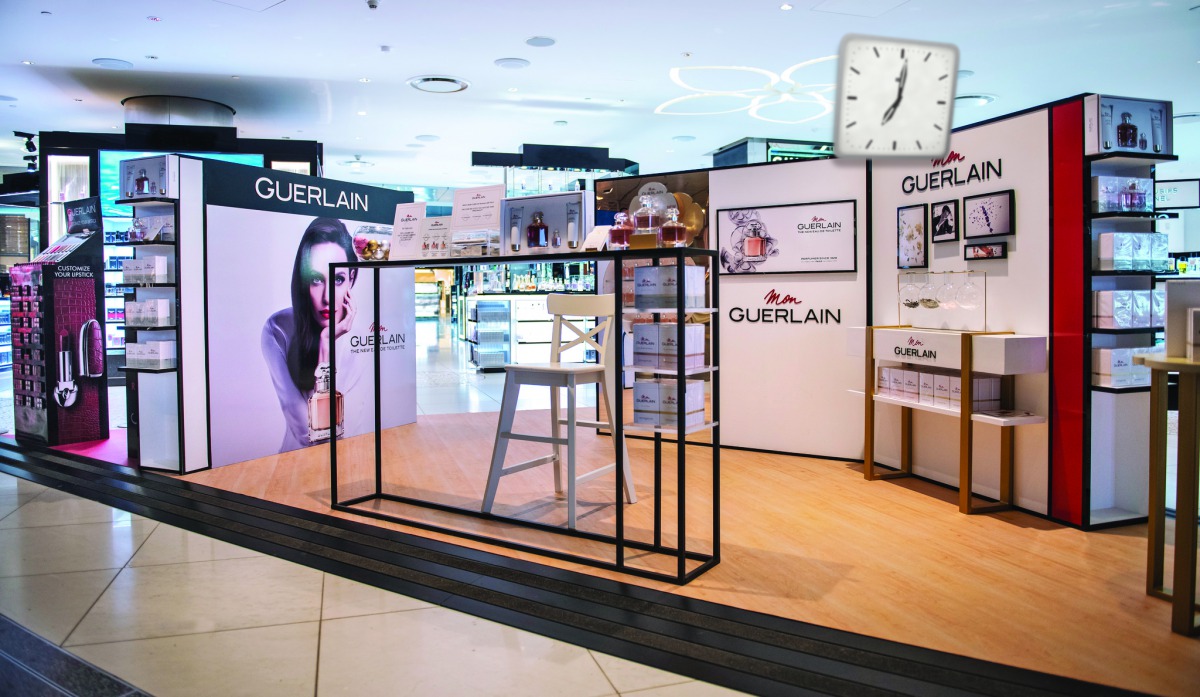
{"hour": 7, "minute": 1}
